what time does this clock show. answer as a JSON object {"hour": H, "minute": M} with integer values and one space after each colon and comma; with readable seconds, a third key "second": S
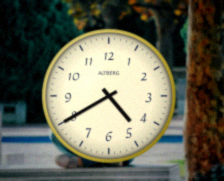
{"hour": 4, "minute": 40}
